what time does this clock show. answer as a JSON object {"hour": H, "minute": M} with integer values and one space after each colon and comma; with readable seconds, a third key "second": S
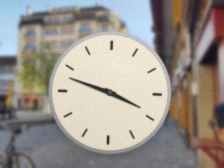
{"hour": 3, "minute": 48}
